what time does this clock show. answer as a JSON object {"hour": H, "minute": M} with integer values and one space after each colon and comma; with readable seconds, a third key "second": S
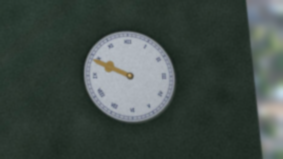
{"hour": 9, "minute": 49}
